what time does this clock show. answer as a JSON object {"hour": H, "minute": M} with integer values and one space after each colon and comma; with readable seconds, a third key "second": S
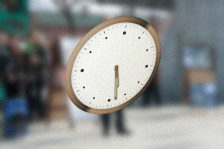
{"hour": 5, "minute": 28}
